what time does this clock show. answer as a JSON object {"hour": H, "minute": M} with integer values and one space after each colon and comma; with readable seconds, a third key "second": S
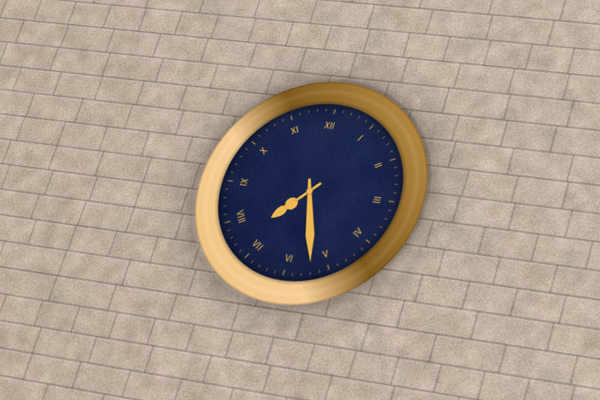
{"hour": 7, "minute": 27}
